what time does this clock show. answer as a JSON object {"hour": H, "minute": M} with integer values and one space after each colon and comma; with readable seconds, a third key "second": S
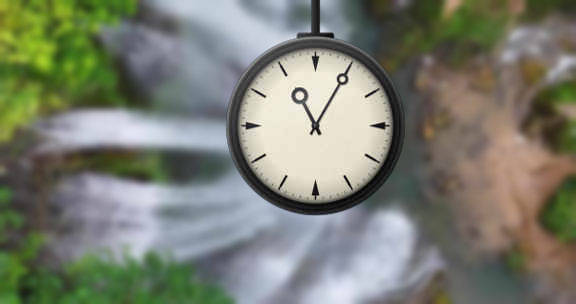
{"hour": 11, "minute": 5}
